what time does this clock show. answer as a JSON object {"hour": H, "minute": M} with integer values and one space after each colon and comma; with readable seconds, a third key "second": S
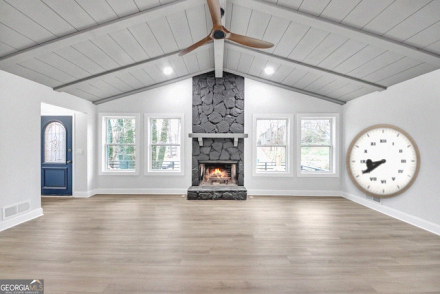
{"hour": 8, "minute": 40}
